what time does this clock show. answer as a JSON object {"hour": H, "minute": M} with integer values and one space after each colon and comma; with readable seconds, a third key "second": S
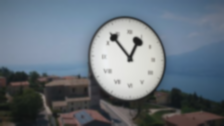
{"hour": 12, "minute": 53}
